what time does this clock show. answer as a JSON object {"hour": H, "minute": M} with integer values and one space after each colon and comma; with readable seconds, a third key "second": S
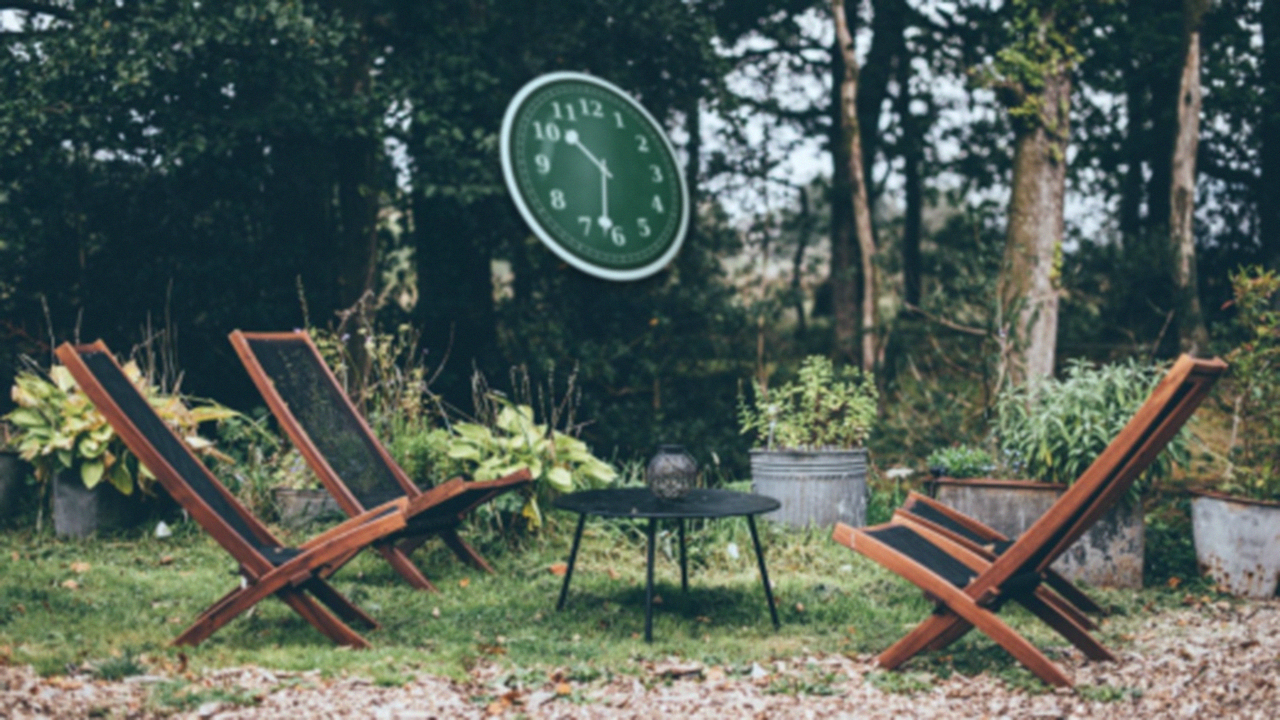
{"hour": 10, "minute": 32}
